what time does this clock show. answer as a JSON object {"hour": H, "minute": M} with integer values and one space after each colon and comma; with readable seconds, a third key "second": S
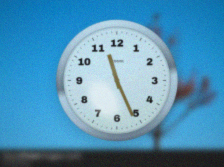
{"hour": 11, "minute": 26}
